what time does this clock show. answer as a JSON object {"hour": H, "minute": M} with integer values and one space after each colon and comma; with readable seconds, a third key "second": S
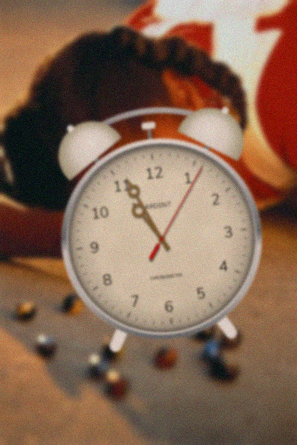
{"hour": 10, "minute": 56, "second": 6}
